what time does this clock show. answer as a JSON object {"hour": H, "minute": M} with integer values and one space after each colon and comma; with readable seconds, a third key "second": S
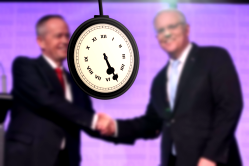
{"hour": 5, "minute": 26}
